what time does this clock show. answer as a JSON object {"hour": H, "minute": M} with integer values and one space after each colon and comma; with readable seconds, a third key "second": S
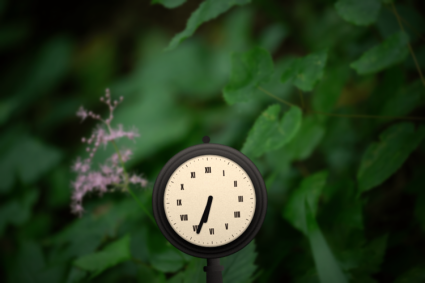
{"hour": 6, "minute": 34}
